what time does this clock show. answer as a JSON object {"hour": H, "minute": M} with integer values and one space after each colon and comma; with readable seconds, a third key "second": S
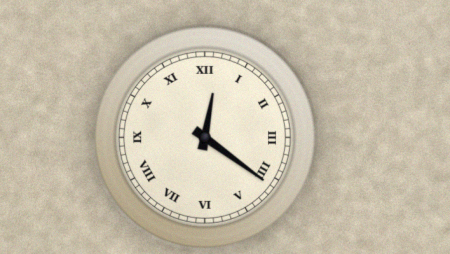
{"hour": 12, "minute": 21}
